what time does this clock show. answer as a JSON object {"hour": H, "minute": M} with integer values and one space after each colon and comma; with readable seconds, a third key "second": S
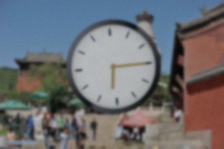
{"hour": 6, "minute": 15}
